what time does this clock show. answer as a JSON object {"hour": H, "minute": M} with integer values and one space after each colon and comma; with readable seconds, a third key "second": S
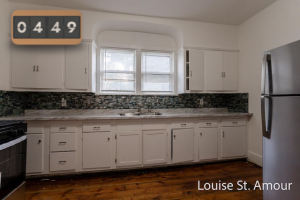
{"hour": 4, "minute": 49}
